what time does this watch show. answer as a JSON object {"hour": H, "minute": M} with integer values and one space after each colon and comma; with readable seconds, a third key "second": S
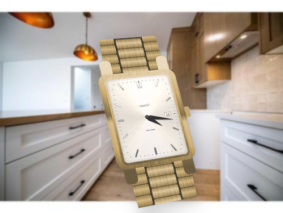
{"hour": 4, "minute": 17}
